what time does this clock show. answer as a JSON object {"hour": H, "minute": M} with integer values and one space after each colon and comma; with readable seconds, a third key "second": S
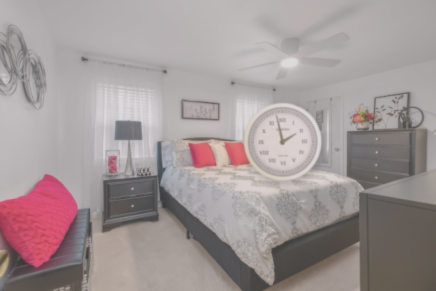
{"hour": 1, "minute": 58}
